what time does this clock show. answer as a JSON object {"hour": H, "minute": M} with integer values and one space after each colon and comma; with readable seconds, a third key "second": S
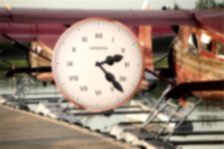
{"hour": 2, "minute": 23}
